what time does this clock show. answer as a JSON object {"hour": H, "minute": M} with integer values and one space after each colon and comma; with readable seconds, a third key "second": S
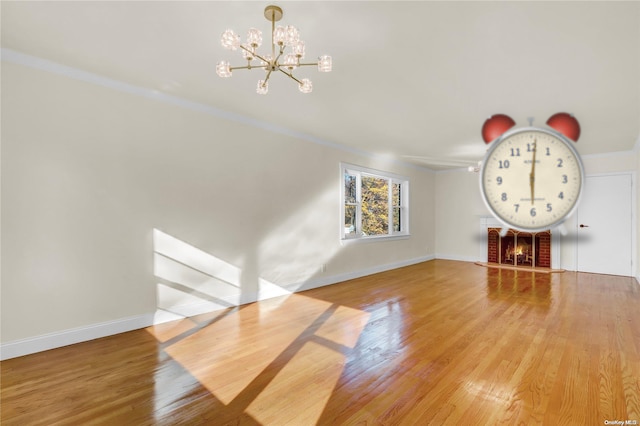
{"hour": 6, "minute": 1}
